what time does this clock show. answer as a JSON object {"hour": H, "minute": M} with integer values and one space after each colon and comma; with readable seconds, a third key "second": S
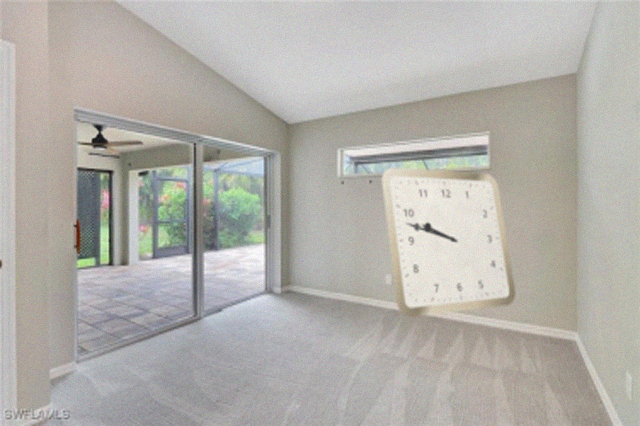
{"hour": 9, "minute": 48}
